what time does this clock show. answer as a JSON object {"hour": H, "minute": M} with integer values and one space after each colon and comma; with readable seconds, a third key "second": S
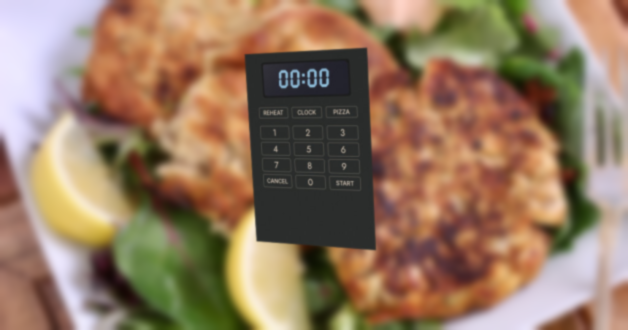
{"hour": 0, "minute": 0}
